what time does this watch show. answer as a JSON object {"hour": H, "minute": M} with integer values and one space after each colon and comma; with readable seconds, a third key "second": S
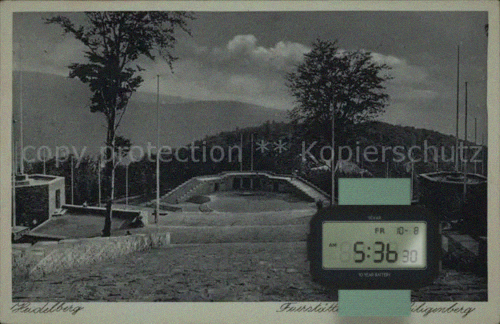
{"hour": 5, "minute": 36, "second": 30}
